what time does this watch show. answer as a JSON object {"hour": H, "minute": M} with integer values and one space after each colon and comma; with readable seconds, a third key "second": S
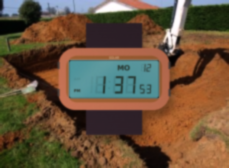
{"hour": 1, "minute": 37}
